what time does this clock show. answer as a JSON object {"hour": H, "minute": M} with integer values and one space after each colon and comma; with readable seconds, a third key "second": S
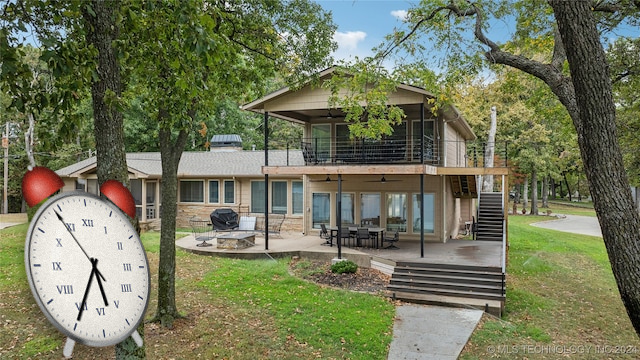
{"hour": 5, "minute": 34, "second": 54}
